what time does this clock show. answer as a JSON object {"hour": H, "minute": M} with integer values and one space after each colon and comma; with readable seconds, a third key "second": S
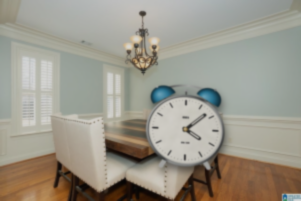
{"hour": 4, "minute": 8}
